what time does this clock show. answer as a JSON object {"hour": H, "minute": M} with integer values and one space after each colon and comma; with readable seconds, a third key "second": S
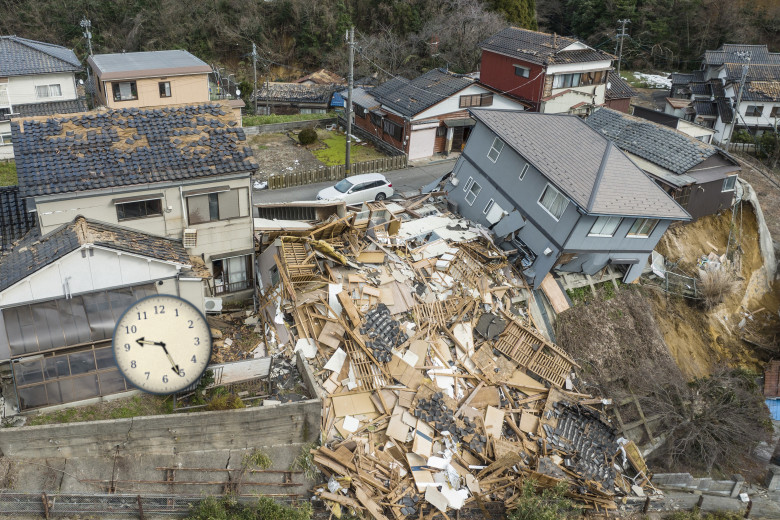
{"hour": 9, "minute": 26}
